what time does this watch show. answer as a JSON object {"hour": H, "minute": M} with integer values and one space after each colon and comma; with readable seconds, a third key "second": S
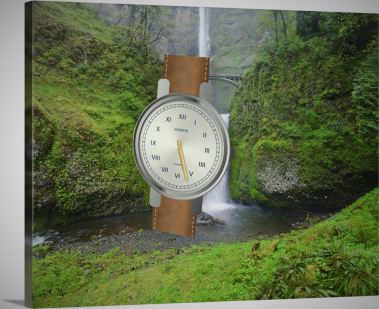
{"hour": 5, "minute": 27}
